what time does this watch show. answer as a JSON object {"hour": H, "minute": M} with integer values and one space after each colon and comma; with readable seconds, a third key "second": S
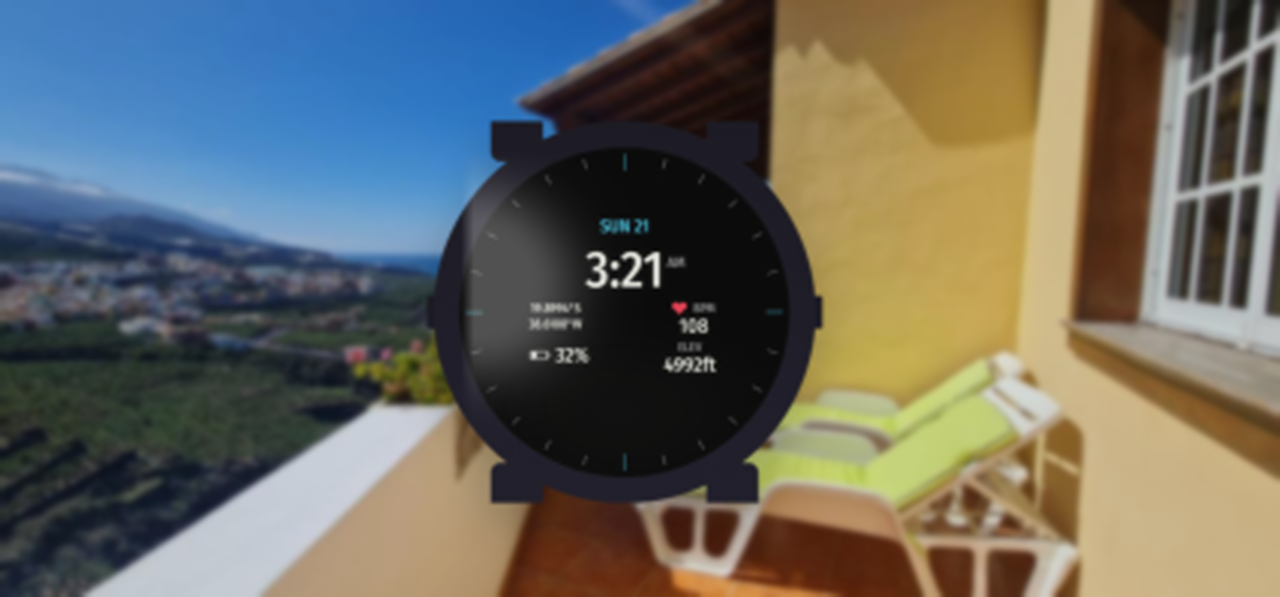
{"hour": 3, "minute": 21}
